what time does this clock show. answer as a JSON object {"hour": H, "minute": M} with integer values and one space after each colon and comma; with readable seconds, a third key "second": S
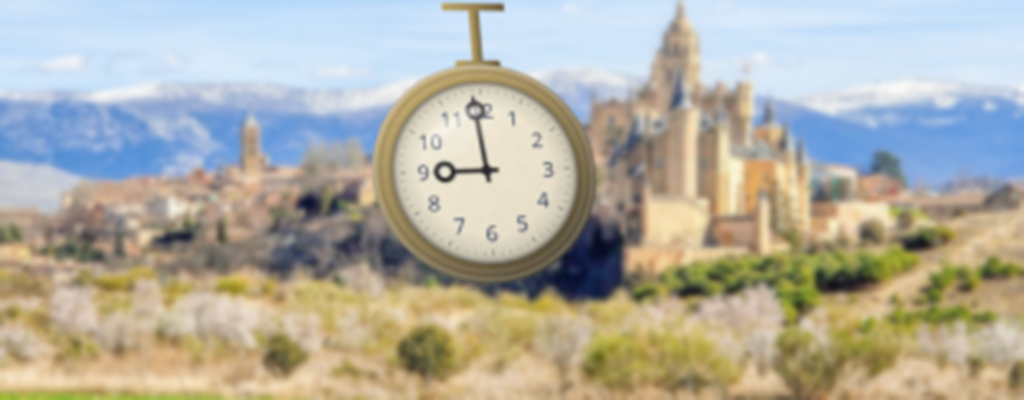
{"hour": 8, "minute": 59}
